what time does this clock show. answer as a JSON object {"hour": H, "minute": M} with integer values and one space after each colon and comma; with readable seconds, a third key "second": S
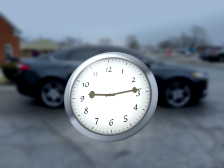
{"hour": 9, "minute": 14}
